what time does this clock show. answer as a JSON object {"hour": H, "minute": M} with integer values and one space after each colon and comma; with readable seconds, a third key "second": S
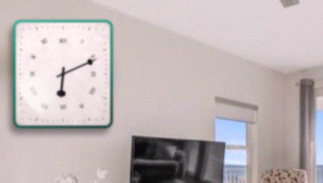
{"hour": 6, "minute": 11}
